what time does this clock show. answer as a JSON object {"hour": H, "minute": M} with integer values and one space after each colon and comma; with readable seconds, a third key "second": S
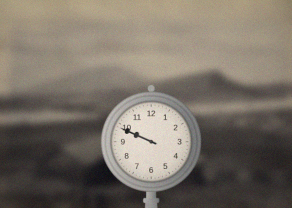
{"hour": 9, "minute": 49}
